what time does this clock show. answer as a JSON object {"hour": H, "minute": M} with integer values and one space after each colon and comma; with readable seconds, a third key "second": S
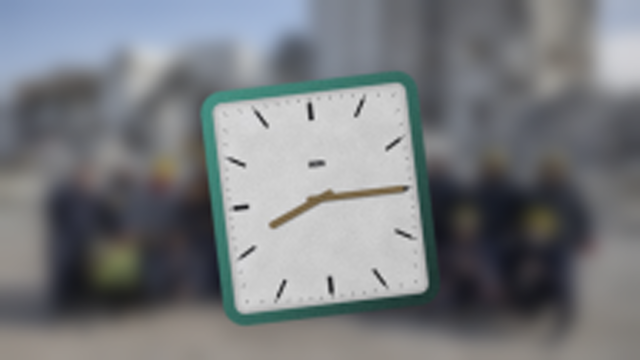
{"hour": 8, "minute": 15}
